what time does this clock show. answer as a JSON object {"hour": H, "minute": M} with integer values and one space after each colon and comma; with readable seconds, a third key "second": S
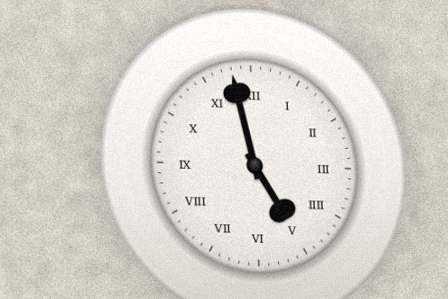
{"hour": 4, "minute": 58}
